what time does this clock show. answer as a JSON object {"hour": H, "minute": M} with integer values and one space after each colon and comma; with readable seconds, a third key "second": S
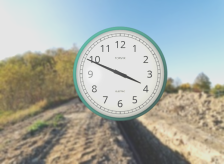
{"hour": 3, "minute": 49}
